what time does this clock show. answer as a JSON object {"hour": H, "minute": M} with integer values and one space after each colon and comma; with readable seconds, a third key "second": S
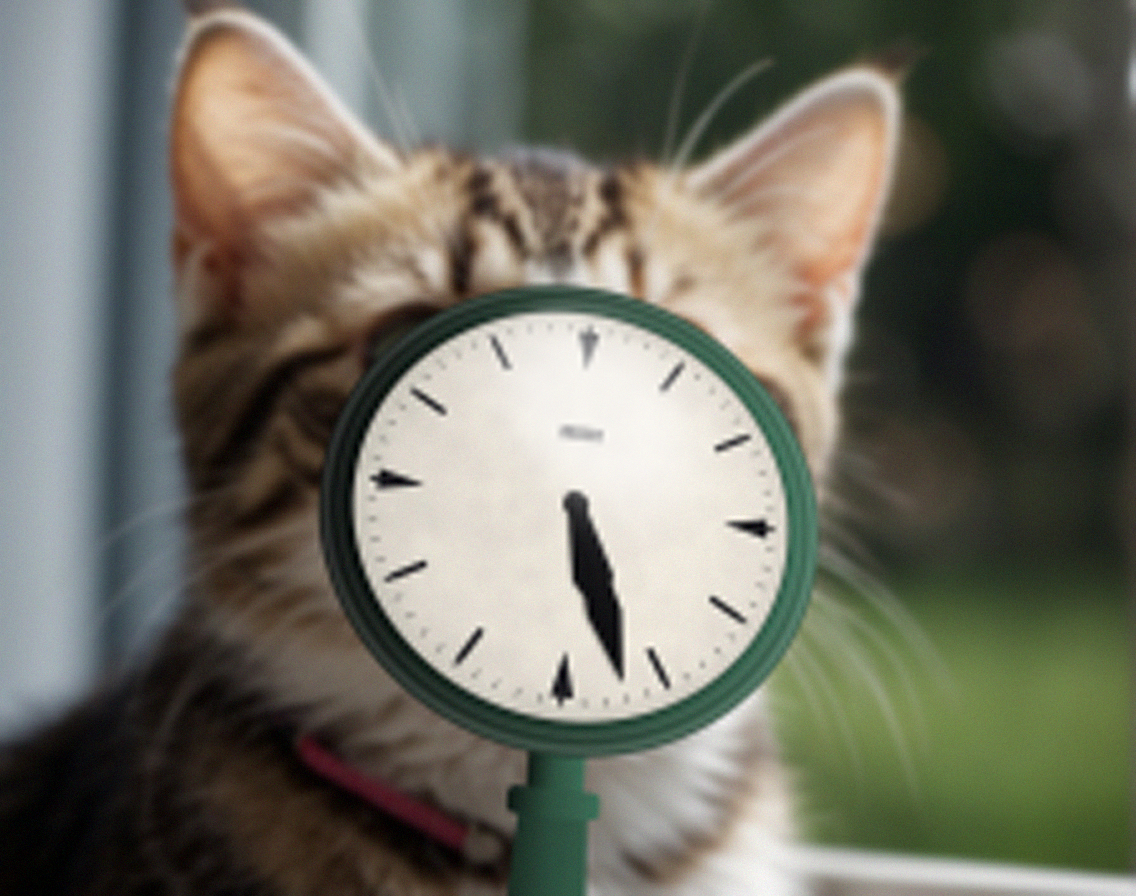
{"hour": 5, "minute": 27}
